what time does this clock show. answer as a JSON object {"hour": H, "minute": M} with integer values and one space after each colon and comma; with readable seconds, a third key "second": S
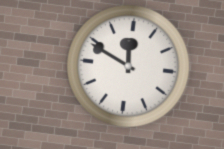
{"hour": 11, "minute": 49}
